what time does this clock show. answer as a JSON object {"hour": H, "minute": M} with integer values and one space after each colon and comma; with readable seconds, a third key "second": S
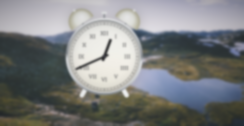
{"hour": 12, "minute": 41}
